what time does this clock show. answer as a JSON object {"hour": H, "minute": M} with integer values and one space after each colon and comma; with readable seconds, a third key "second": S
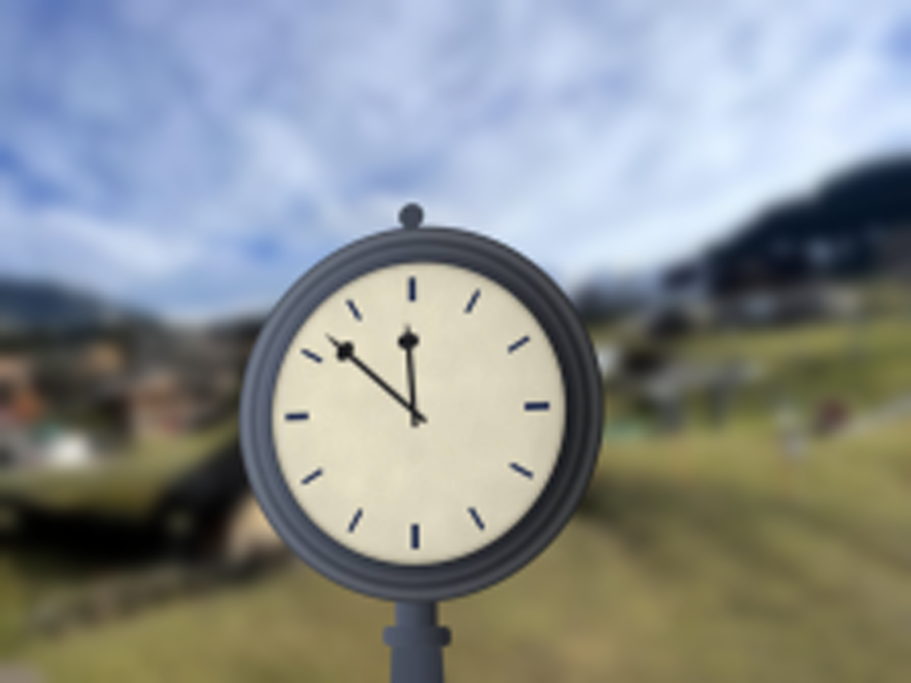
{"hour": 11, "minute": 52}
